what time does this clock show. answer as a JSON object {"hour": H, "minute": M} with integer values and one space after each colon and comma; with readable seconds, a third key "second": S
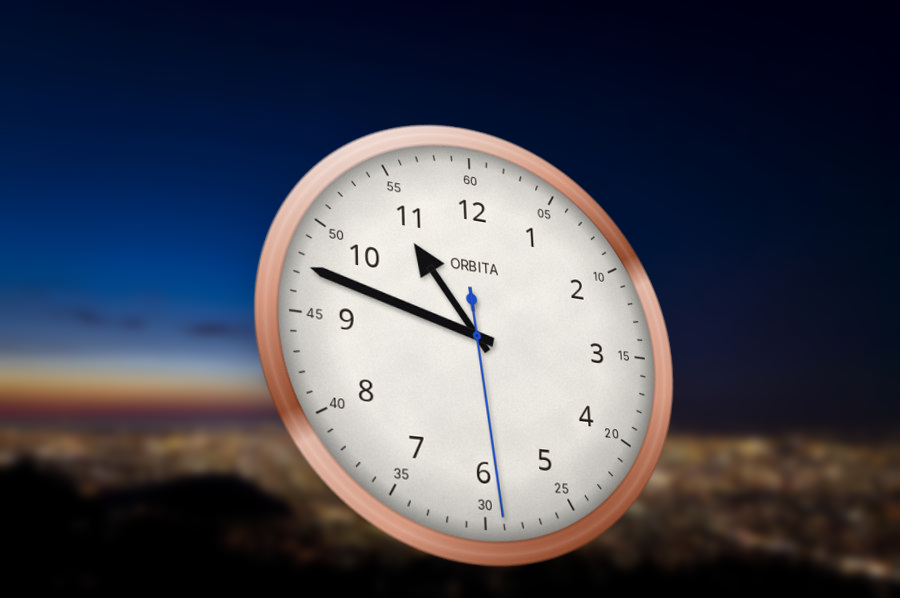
{"hour": 10, "minute": 47, "second": 29}
